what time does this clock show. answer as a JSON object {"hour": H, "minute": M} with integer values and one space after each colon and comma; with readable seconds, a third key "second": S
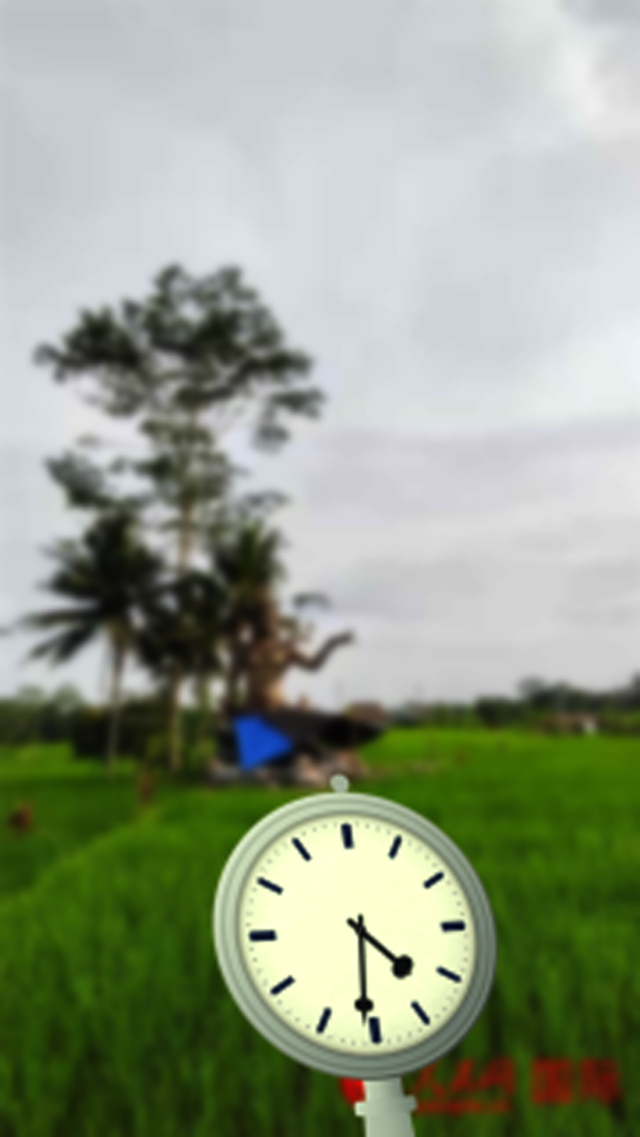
{"hour": 4, "minute": 31}
